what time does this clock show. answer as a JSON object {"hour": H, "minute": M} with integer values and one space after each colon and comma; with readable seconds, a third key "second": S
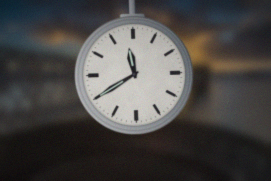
{"hour": 11, "minute": 40}
